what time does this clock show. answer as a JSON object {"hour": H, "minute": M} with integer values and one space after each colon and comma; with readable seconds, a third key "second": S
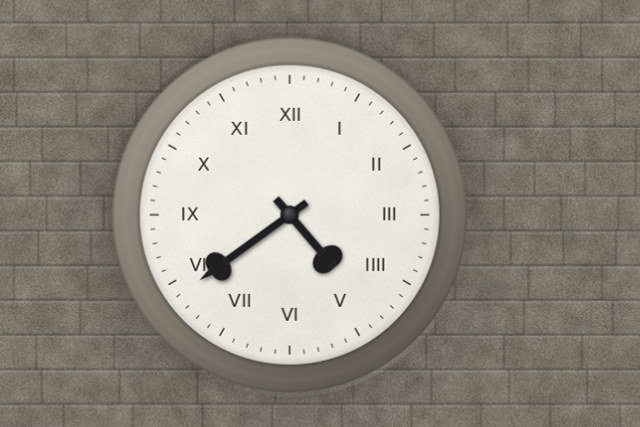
{"hour": 4, "minute": 39}
